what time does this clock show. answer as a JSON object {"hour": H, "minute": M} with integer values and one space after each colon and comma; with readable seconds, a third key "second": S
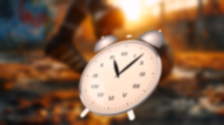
{"hour": 11, "minute": 7}
